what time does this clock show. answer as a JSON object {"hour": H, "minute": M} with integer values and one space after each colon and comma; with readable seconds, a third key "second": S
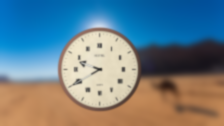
{"hour": 9, "minute": 40}
